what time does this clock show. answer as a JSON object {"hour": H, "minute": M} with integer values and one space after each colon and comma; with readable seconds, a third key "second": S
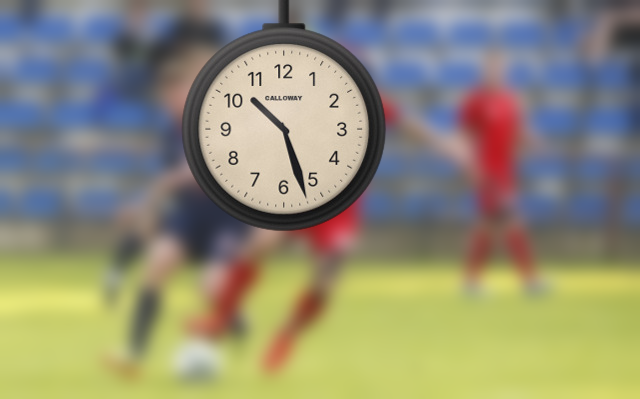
{"hour": 10, "minute": 27}
